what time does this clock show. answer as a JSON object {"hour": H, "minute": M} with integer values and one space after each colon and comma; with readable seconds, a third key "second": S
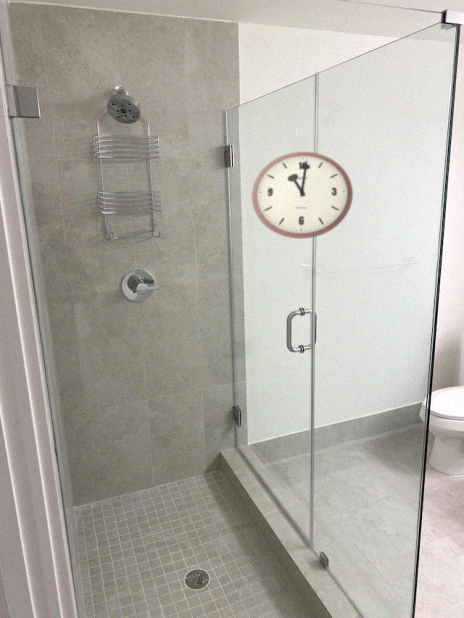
{"hour": 11, "minute": 1}
